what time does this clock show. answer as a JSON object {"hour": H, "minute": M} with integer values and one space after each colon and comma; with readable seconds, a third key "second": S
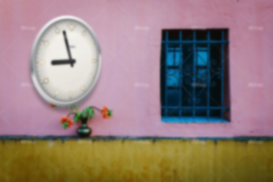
{"hour": 8, "minute": 57}
